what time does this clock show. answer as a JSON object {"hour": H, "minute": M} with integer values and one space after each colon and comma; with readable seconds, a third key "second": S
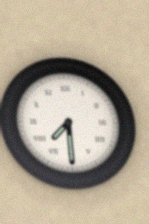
{"hour": 7, "minute": 30}
